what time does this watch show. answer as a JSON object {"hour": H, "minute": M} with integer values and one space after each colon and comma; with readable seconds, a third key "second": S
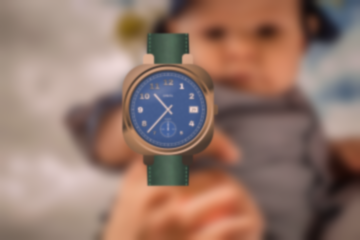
{"hour": 10, "minute": 37}
